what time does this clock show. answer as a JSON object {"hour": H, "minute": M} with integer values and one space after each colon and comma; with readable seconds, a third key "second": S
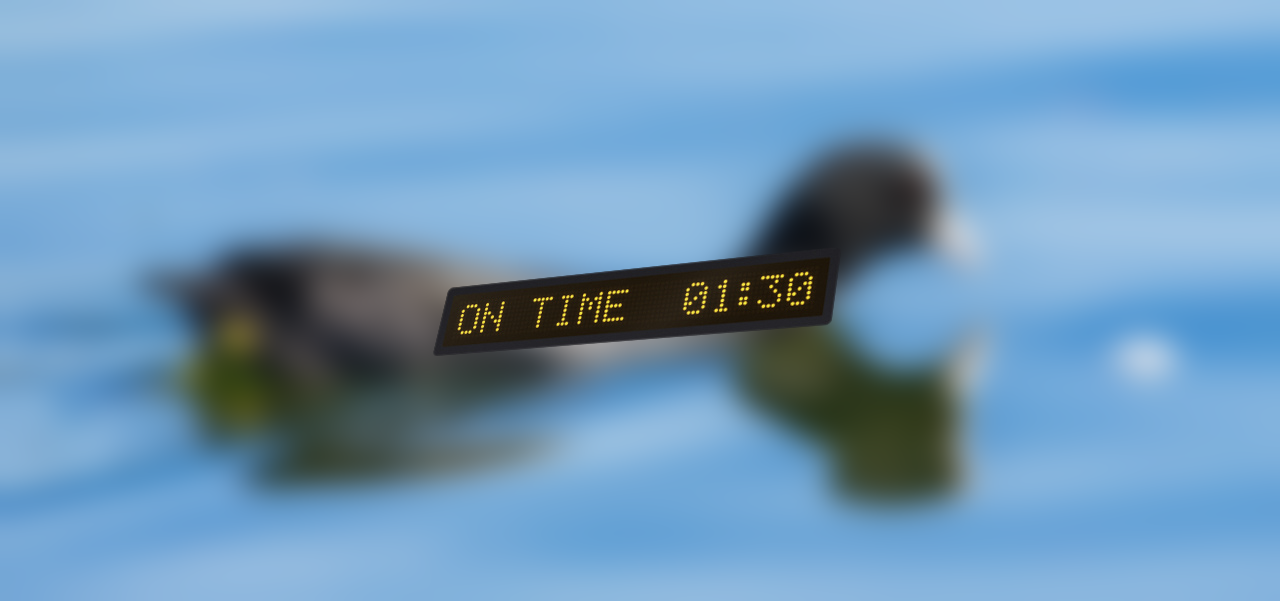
{"hour": 1, "minute": 30}
